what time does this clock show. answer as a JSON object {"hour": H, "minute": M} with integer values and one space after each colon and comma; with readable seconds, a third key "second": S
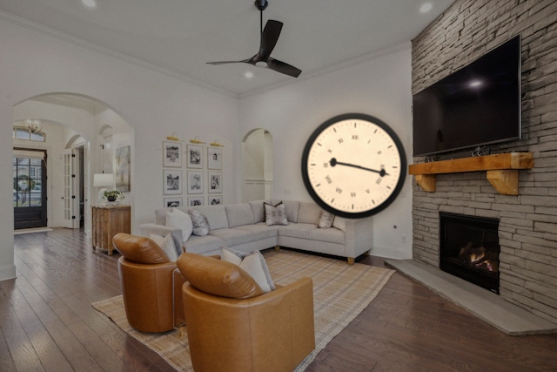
{"hour": 9, "minute": 17}
